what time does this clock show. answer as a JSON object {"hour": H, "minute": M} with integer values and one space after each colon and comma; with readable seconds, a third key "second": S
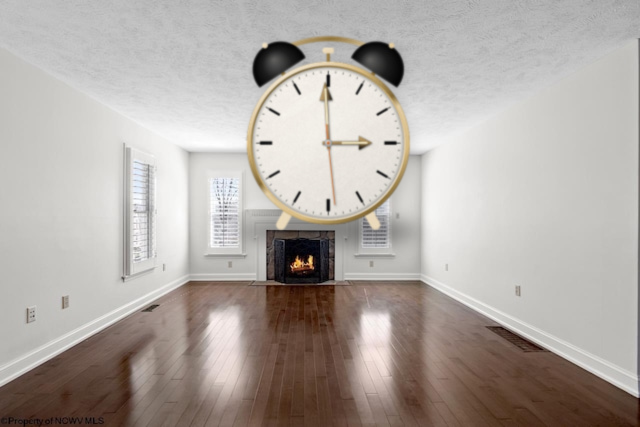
{"hour": 2, "minute": 59, "second": 29}
